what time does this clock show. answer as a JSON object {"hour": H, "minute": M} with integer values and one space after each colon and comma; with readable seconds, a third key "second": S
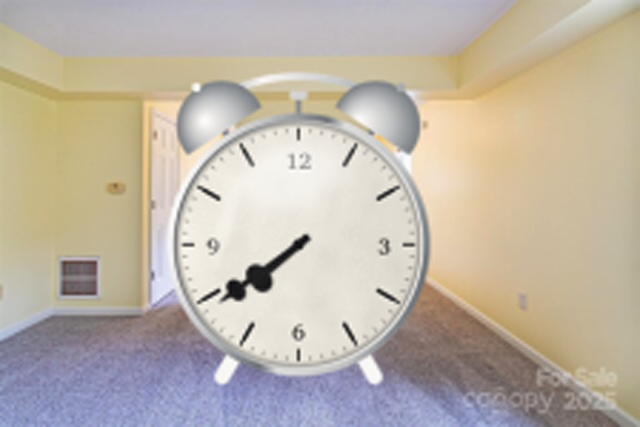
{"hour": 7, "minute": 39}
